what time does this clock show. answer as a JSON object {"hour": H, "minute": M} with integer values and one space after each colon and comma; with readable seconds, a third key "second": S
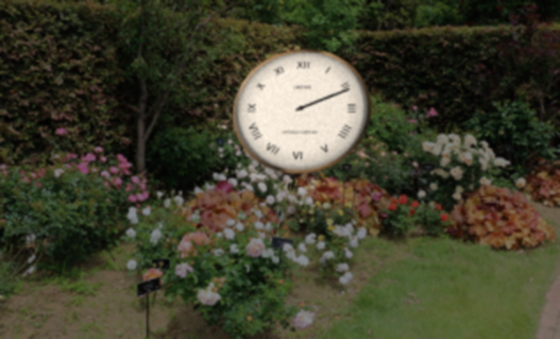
{"hour": 2, "minute": 11}
